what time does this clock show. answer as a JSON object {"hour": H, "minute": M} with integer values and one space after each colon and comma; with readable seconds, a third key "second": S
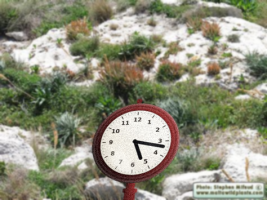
{"hour": 5, "minute": 17}
